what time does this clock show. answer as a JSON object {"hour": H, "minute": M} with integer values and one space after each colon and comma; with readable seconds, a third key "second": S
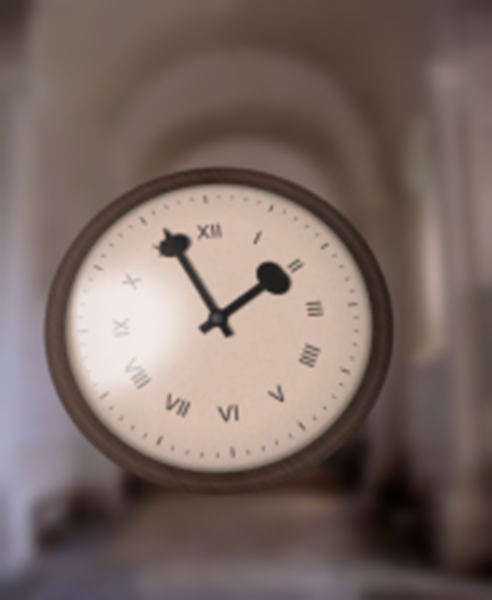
{"hour": 1, "minute": 56}
